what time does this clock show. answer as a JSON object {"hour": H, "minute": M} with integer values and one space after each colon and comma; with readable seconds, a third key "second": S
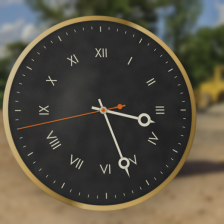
{"hour": 3, "minute": 26, "second": 43}
